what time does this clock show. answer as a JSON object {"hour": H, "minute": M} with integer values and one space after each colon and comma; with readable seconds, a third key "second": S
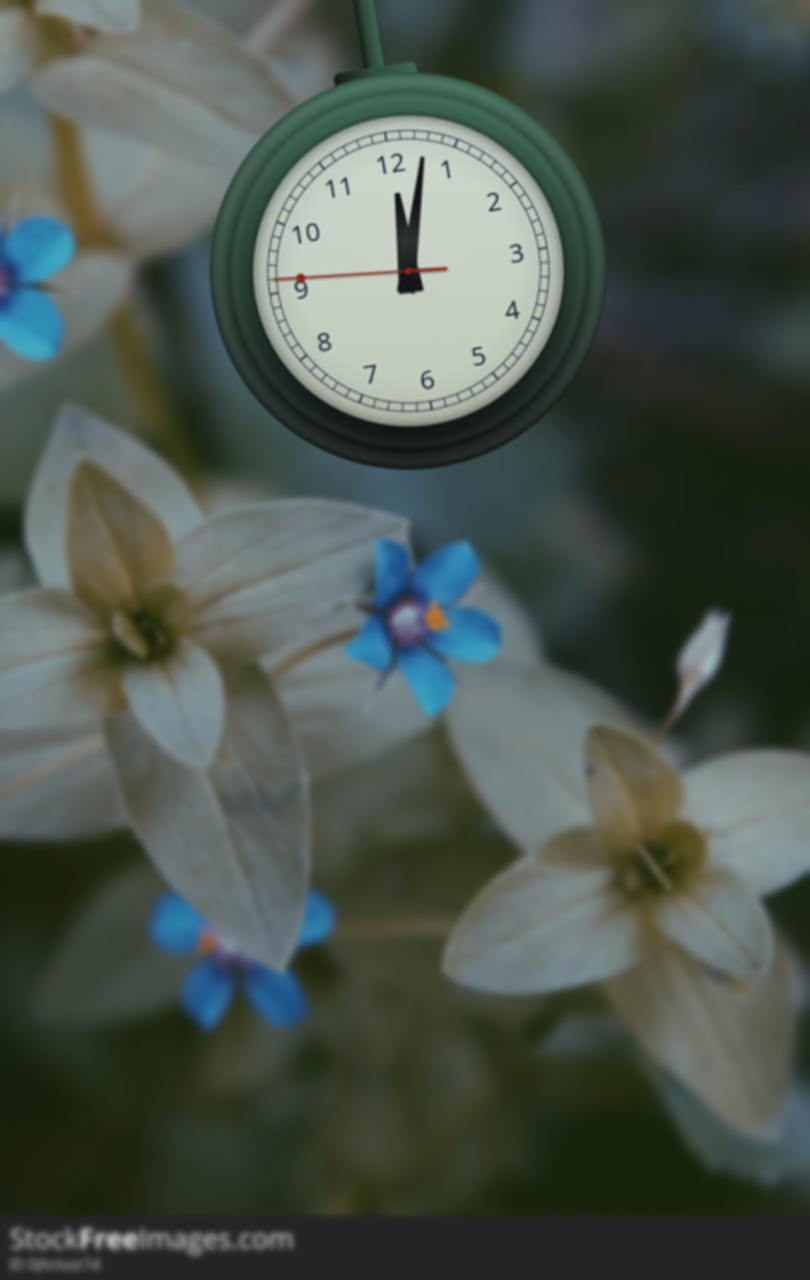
{"hour": 12, "minute": 2, "second": 46}
